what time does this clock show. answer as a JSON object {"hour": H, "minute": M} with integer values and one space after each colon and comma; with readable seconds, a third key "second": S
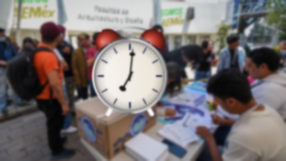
{"hour": 7, "minute": 1}
